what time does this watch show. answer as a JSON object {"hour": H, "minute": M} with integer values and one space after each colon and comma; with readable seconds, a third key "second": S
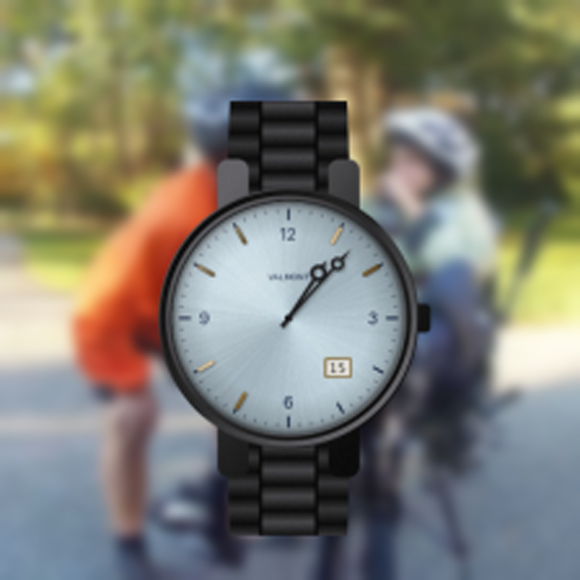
{"hour": 1, "minute": 7}
